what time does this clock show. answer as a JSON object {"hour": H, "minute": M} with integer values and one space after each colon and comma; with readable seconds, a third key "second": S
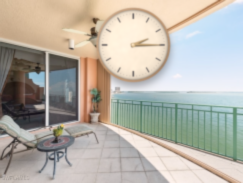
{"hour": 2, "minute": 15}
